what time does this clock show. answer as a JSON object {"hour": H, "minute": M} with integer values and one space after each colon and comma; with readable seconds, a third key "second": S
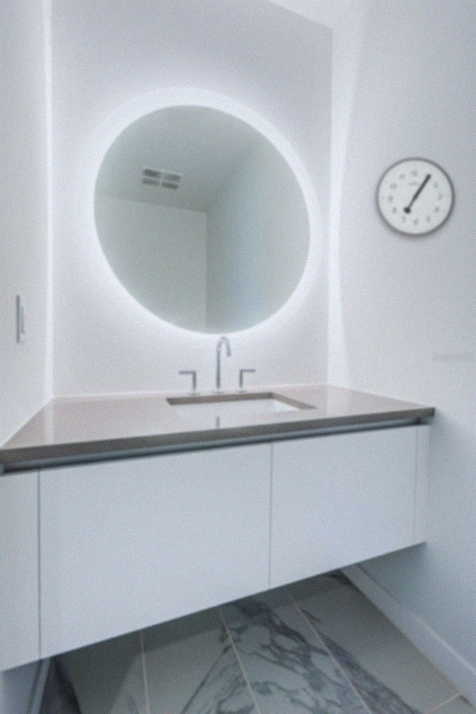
{"hour": 7, "minute": 6}
